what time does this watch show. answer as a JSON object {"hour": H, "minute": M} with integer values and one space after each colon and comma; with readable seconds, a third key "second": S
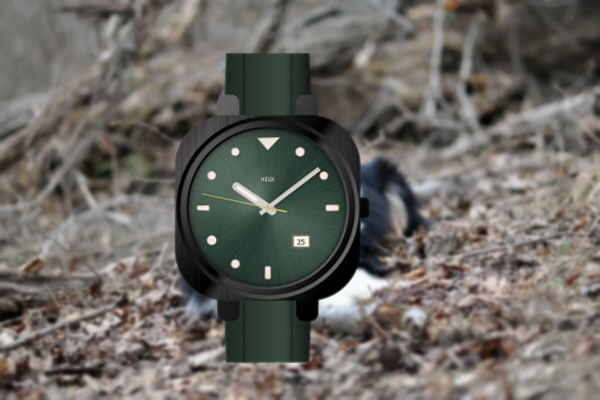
{"hour": 10, "minute": 8, "second": 47}
